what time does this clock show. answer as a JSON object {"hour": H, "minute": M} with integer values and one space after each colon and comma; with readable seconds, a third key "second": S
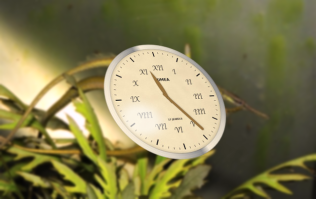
{"hour": 11, "minute": 24}
